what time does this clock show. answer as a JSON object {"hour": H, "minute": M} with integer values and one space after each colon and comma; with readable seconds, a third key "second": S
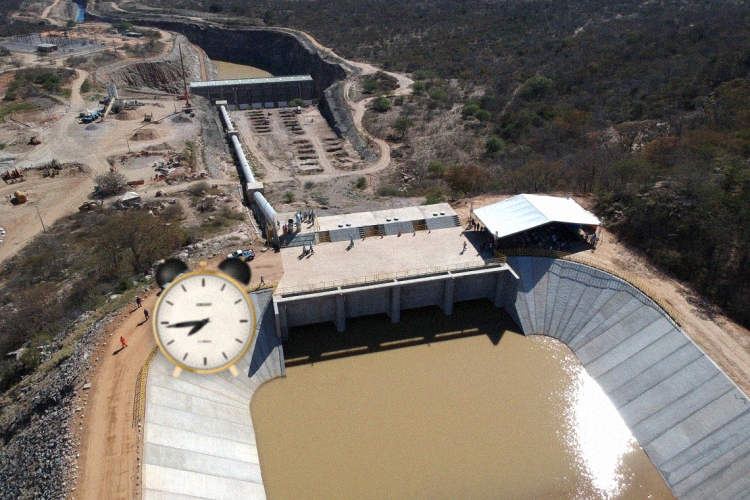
{"hour": 7, "minute": 44}
